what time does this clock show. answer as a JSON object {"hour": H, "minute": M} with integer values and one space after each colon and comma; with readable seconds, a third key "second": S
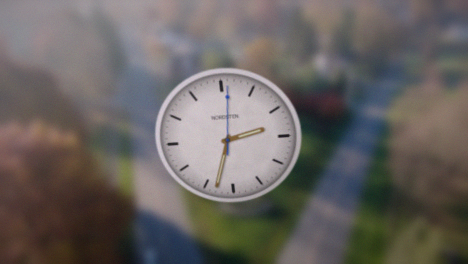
{"hour": 2, "minute": 33, "second": 1}
